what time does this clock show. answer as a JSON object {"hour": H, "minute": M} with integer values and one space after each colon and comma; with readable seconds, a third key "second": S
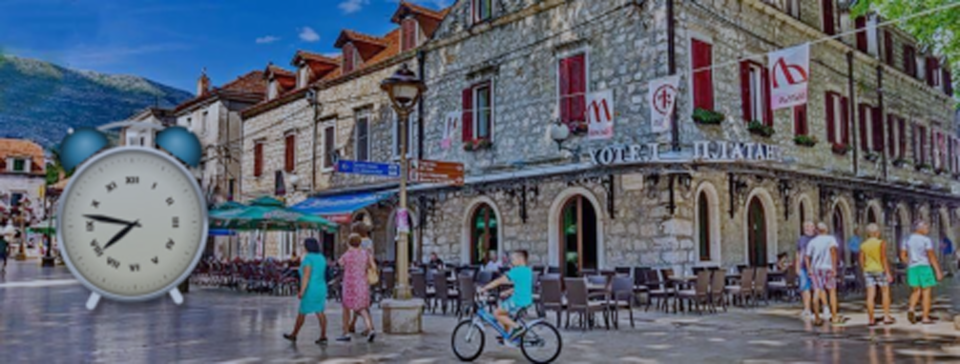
{"hour": 7, "minute": 47}
